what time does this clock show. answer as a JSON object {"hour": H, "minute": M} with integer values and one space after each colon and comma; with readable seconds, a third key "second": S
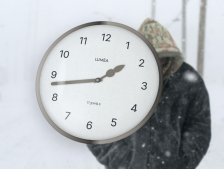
{"hour": 1, "minute": 43}
